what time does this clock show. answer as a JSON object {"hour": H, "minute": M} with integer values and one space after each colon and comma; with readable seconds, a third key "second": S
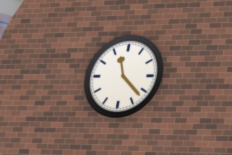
{"hour": 11, "minute": 22}
